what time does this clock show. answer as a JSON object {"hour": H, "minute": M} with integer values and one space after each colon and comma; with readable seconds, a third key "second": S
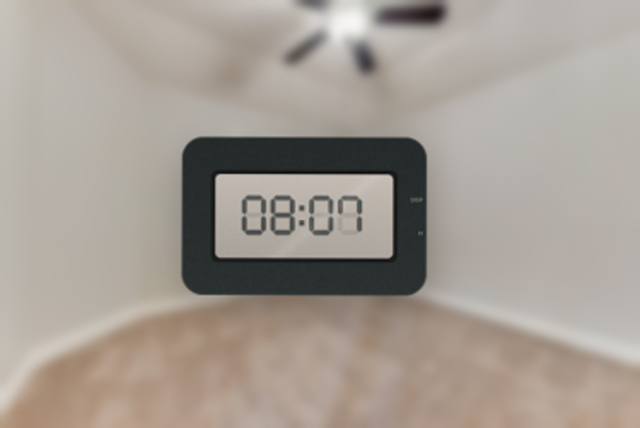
{"hour": 8, "minute": 7}
